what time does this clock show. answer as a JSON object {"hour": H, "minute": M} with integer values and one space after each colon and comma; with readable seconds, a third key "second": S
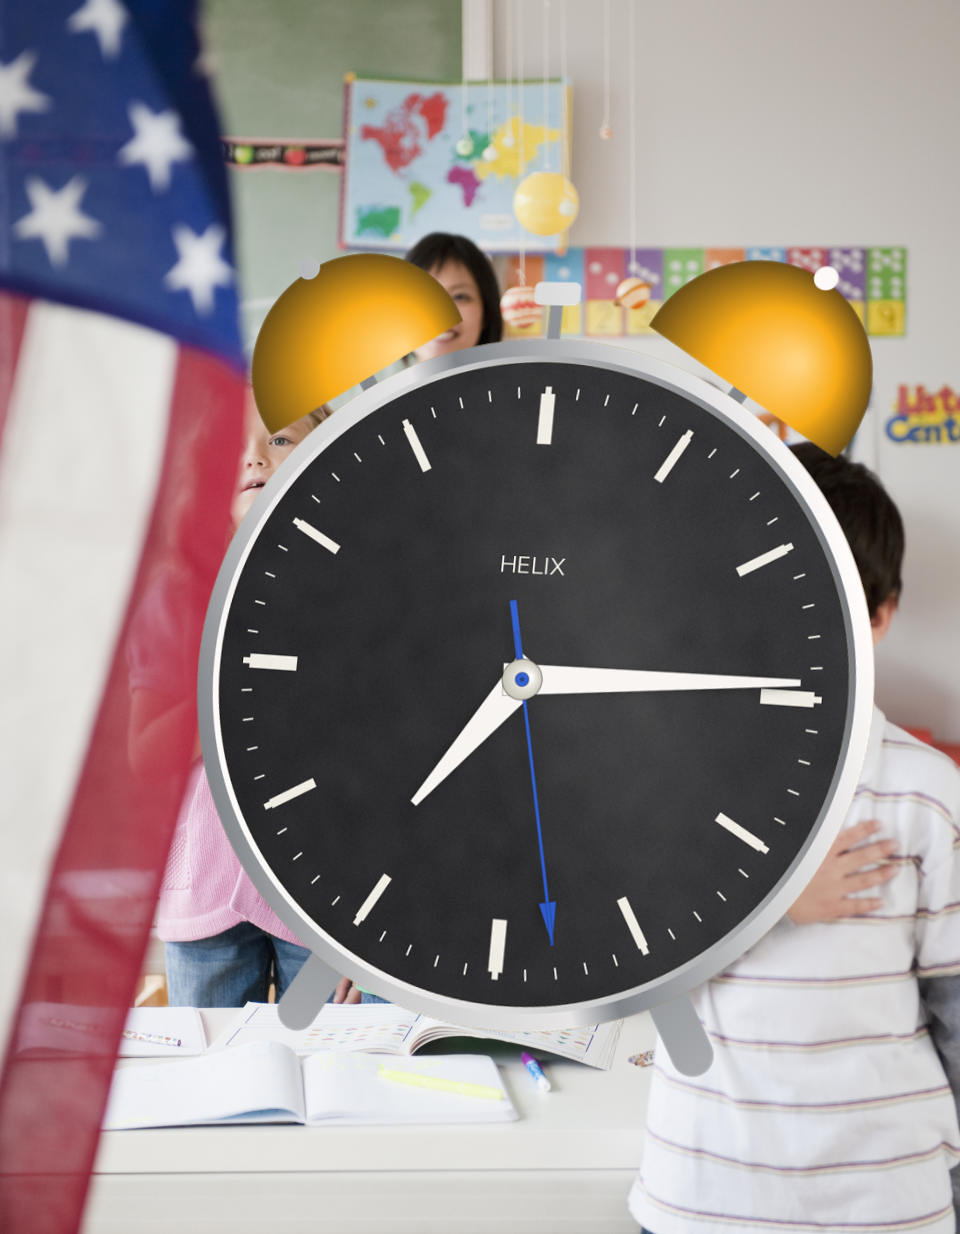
{"hour": 7, "minute": 14, "second": 28}
